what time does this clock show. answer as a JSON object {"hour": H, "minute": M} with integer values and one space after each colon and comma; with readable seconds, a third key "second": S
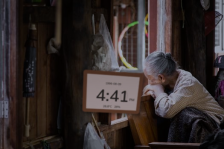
{"hour": 4, "minute": 41}
